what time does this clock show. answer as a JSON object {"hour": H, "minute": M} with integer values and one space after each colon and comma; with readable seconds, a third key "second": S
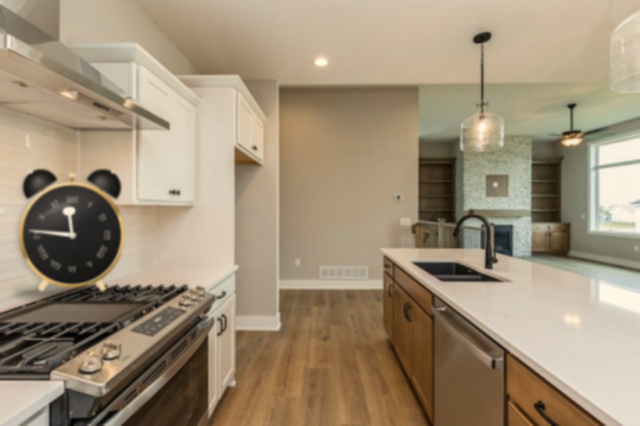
{"hour": 11, "minute": 46}
